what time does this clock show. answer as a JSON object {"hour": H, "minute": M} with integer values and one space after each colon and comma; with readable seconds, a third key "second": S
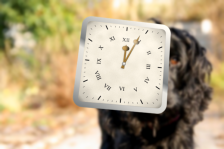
{"hour": 12, "minute": 4}
